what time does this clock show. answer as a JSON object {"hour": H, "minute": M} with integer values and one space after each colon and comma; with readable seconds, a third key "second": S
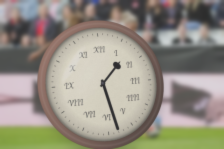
{"hour": 1, "minute": 28}
